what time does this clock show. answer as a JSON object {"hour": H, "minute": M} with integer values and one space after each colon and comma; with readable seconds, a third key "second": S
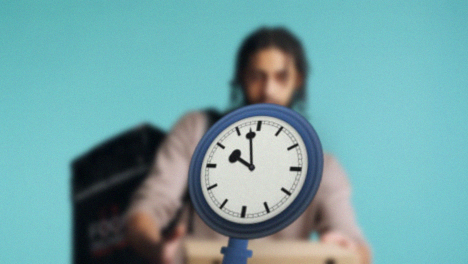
{"hour": 9, "minute": 58}
